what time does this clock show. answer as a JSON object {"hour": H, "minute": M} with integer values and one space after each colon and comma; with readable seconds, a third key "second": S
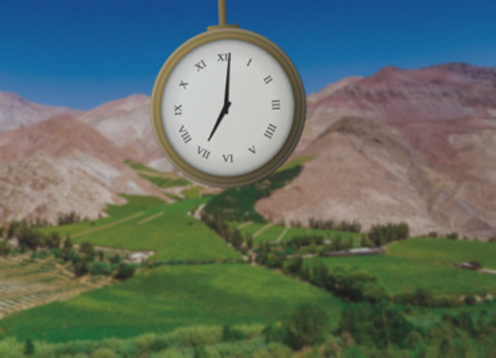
{"hour": 7, "minute": 1}
